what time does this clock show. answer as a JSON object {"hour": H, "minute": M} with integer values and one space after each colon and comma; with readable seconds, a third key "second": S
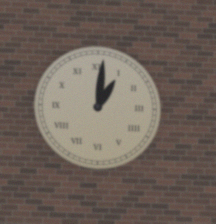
{"hour": 1, "minute": 1}
